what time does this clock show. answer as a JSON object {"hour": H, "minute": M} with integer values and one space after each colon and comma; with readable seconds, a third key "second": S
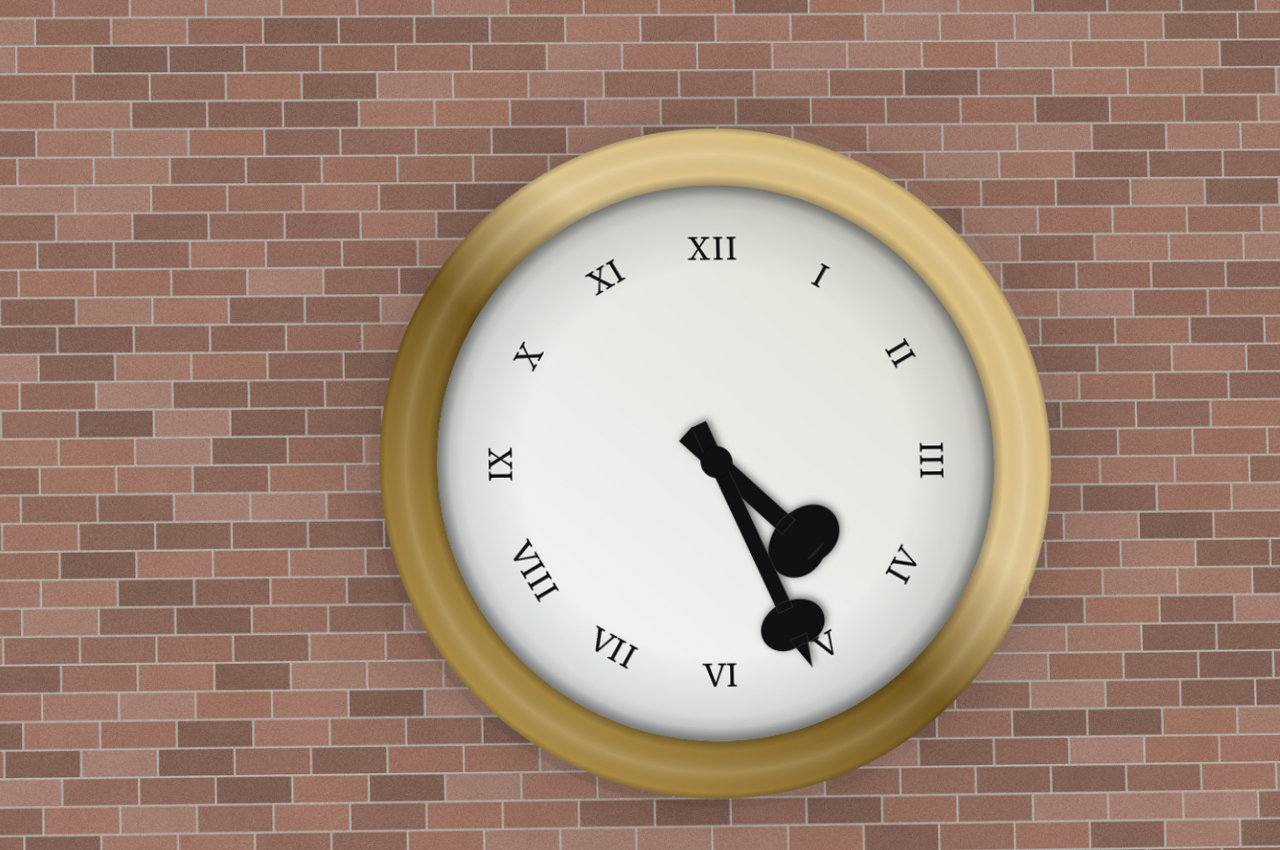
{"hour": 4, "minute": 26}
